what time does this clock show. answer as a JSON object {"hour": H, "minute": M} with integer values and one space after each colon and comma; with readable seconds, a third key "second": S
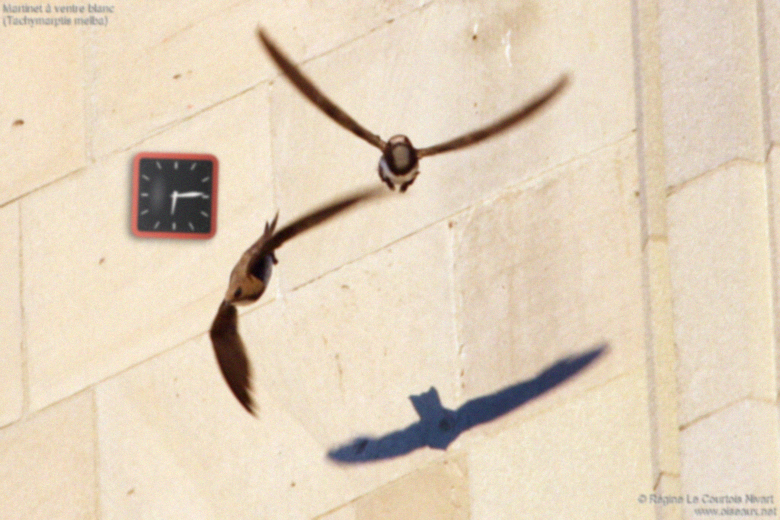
{"hour": 6, "minute": 14}
